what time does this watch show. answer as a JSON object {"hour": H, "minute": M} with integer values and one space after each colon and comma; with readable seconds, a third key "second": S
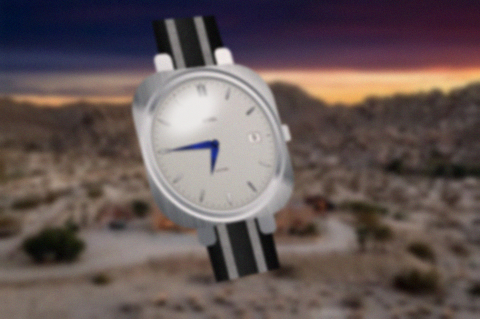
{"hour": 6, "minute": 45}
